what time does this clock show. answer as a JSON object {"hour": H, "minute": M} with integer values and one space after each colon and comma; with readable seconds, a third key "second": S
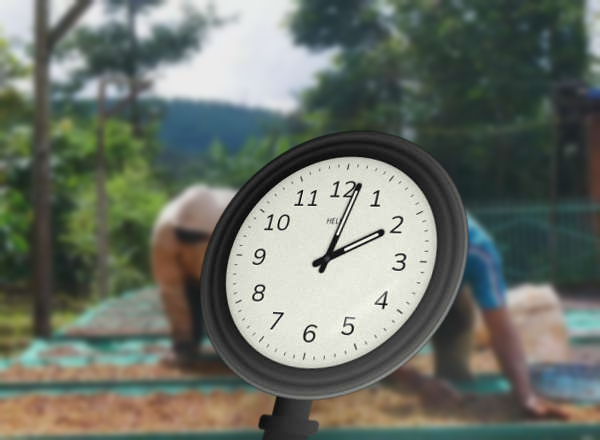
{"hour": 2, "minute": 2}
